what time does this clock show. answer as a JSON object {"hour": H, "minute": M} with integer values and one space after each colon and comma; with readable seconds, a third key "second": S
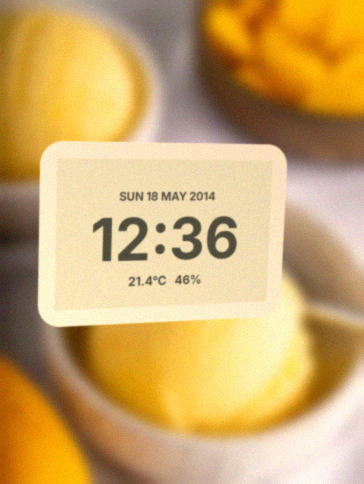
{"hour": 12, "minute": 36}
